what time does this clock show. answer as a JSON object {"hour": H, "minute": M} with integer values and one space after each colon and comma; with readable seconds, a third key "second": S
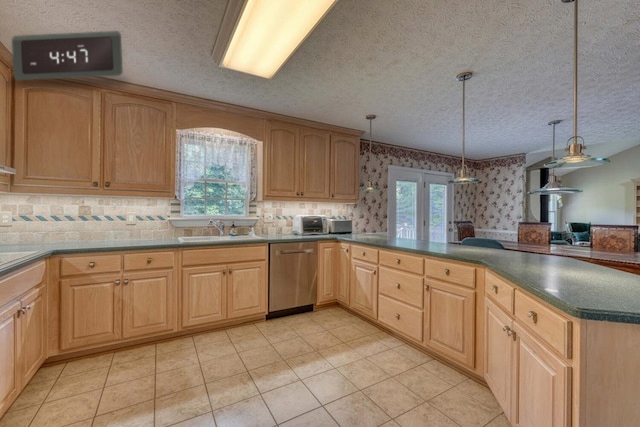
{"hour": 4, "minute": 47}
